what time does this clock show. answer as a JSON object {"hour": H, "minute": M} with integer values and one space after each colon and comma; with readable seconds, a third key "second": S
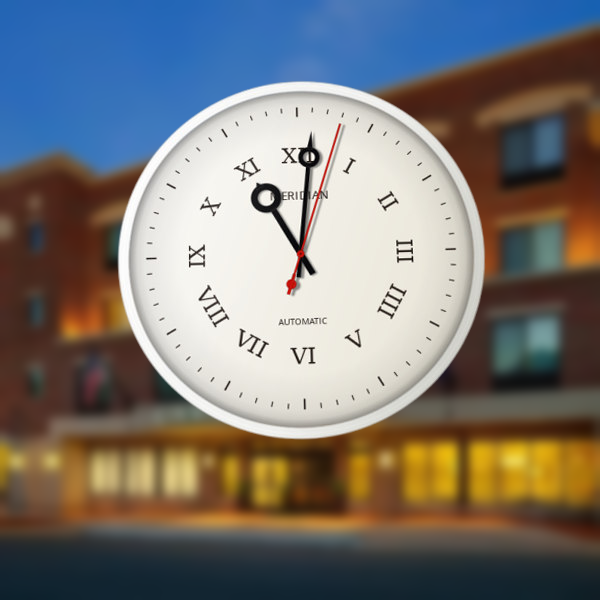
{"hour": 11, "minute": 1, "second": 3}
